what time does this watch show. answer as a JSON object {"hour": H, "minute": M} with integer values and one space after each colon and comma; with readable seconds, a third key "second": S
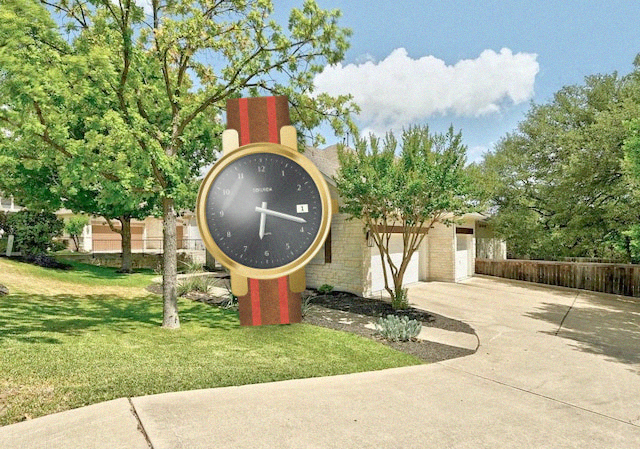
{"hour": 6, "minute": 18}
